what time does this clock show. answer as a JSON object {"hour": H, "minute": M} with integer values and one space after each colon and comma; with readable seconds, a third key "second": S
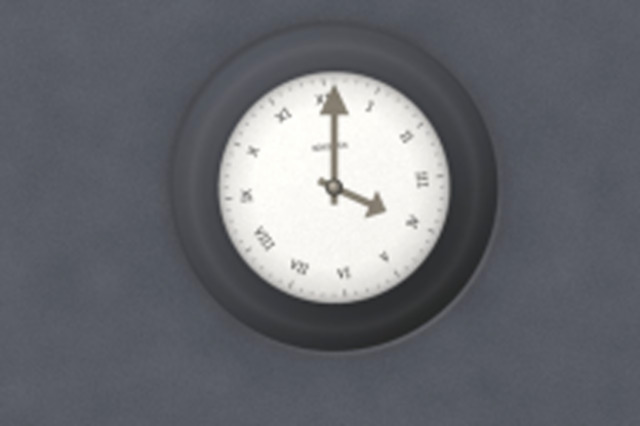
{"hour": 4, "minute": 1}
